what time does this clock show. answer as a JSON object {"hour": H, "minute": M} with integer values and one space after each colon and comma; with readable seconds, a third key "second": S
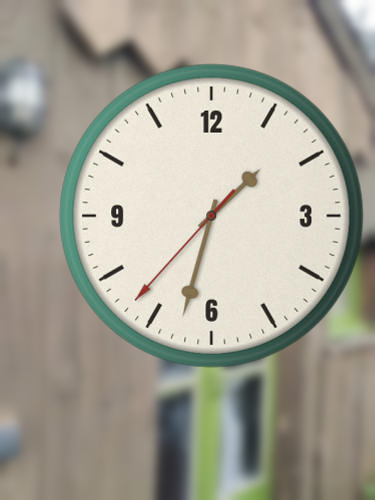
{"hour": 1, "minute": 32, "second": 37}
